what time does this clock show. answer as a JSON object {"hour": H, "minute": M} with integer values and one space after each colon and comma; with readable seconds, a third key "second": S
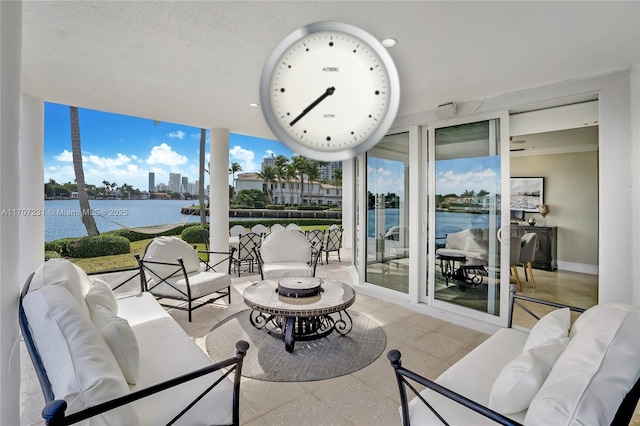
{"hour": 7, "minute": 38}
